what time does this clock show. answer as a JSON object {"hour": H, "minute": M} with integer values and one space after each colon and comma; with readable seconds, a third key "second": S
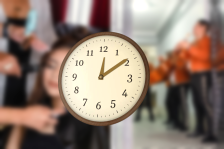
{"hour": 12, "minute": 9}
